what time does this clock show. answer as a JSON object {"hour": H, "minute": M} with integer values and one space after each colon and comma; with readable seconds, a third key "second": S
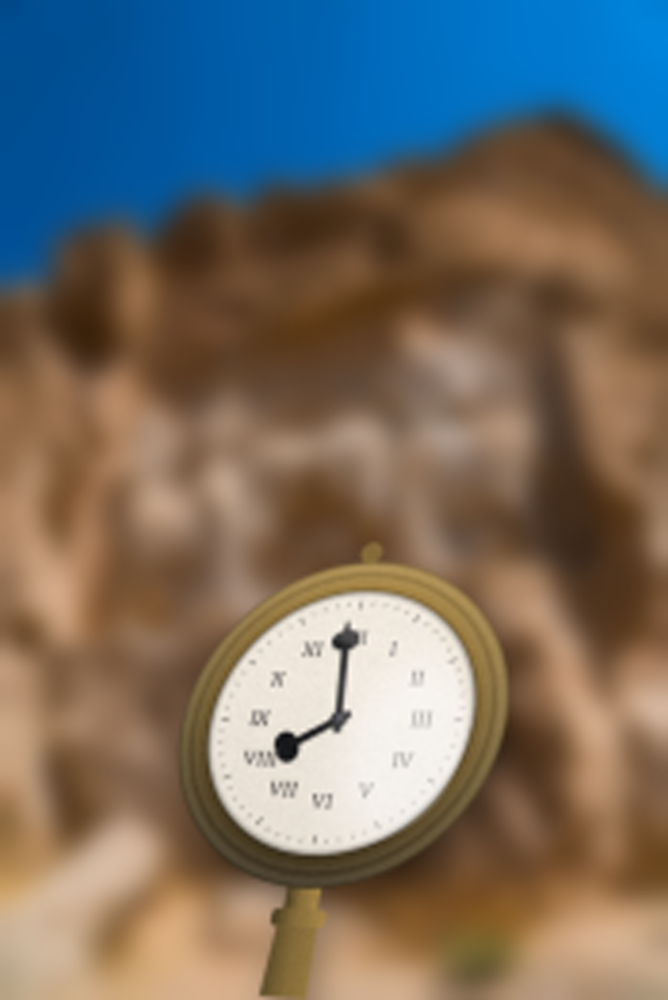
{"hour": 7, "minute": 59}
